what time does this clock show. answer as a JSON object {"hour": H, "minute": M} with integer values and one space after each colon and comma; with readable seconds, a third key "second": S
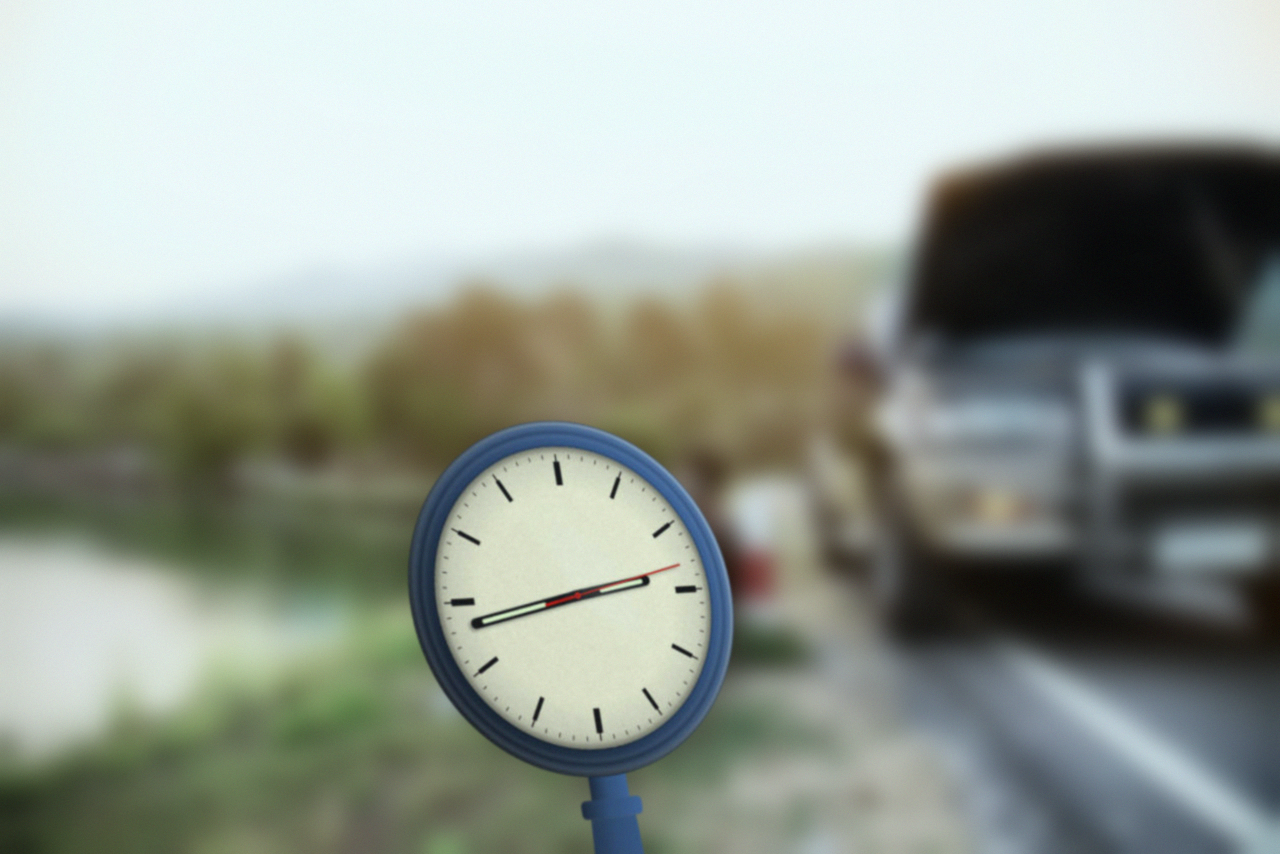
{"hour": 2, "minute": 43, "second": 13}
